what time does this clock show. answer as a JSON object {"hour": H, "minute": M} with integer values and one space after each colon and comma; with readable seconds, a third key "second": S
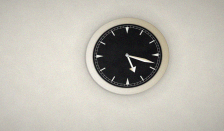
{"hour": 5, "minute": 18}
